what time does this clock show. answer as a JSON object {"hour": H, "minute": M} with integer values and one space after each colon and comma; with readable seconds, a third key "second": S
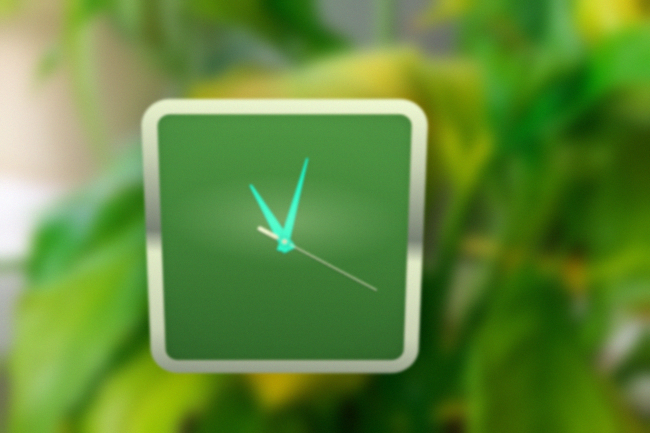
{"hour": 11, "minute": 2, "second": 20}
